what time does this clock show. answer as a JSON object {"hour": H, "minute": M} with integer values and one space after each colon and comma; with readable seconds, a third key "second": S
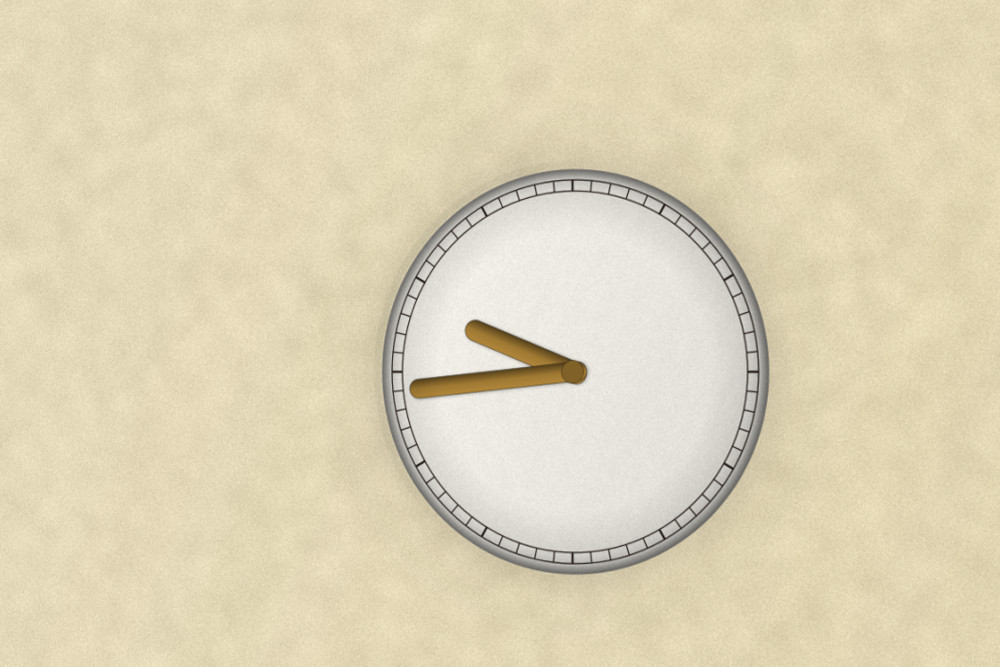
{"hour": 9, "minute": 44}
